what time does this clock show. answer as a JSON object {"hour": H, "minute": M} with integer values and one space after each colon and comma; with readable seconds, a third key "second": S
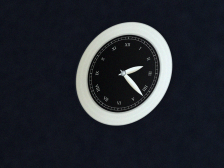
{"hour": 2, "minute": 22}
